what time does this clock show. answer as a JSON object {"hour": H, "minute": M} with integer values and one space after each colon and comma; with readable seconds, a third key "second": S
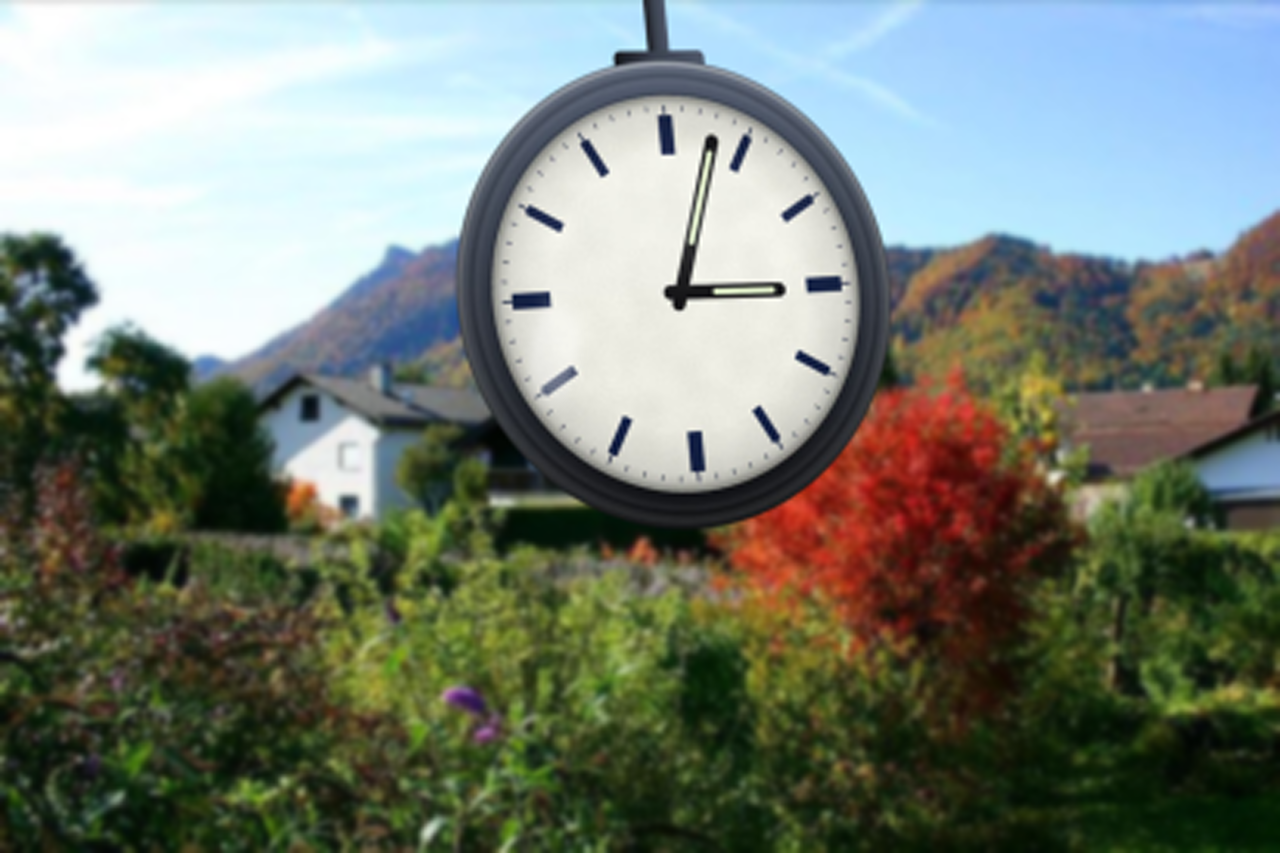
{"hour": 3, "minute": 3}
